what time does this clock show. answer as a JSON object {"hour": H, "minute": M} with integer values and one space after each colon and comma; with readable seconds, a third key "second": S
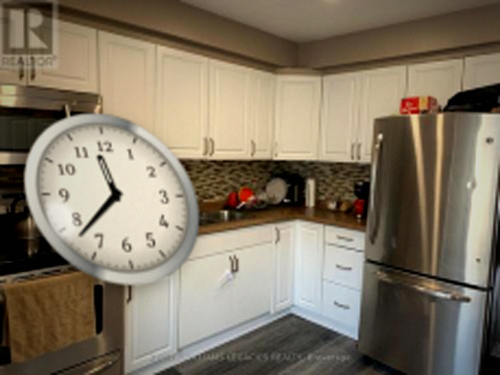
{"hour": 11, "minute": 38}
